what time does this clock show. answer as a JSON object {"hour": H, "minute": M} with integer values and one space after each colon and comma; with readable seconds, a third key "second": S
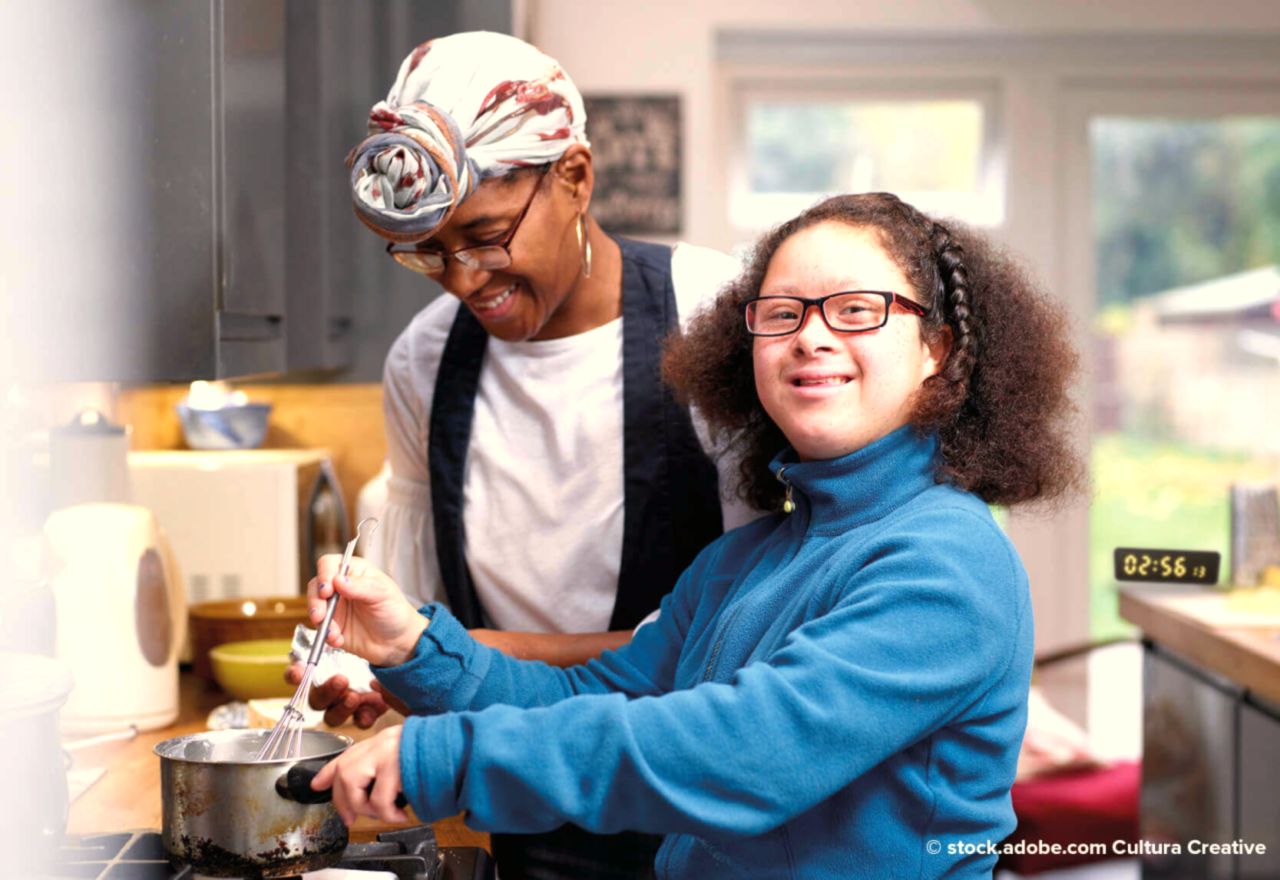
{"hour": 2, "minute": 56}
